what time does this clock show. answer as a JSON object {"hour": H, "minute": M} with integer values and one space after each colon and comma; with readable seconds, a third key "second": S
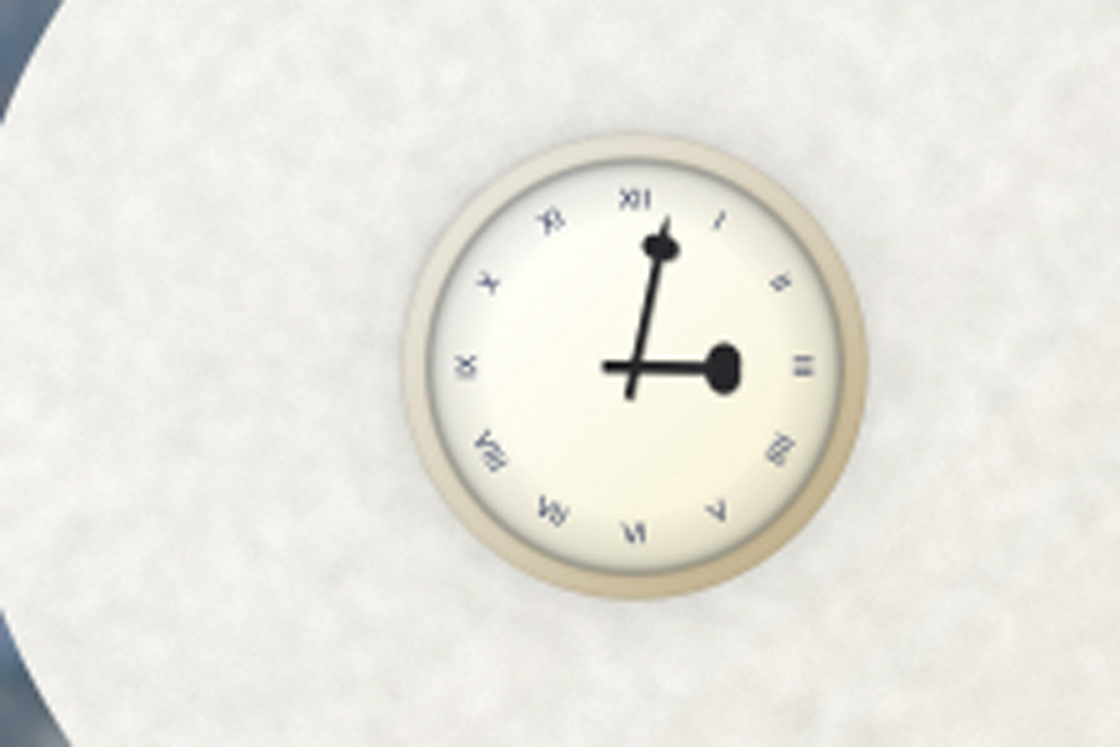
{"hour": 3, "minute": 2}
